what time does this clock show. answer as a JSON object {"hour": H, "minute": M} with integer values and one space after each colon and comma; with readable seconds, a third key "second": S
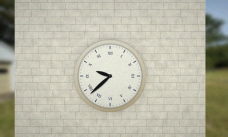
{"hour": 9, "minute": 38}
